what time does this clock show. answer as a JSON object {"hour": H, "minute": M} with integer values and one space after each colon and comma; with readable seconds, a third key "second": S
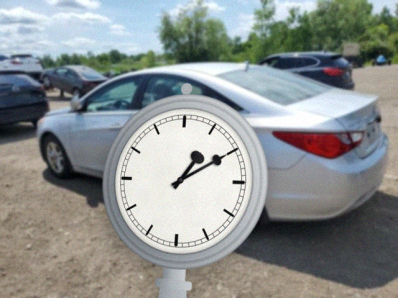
{"hour": 1, "minute": 10}
